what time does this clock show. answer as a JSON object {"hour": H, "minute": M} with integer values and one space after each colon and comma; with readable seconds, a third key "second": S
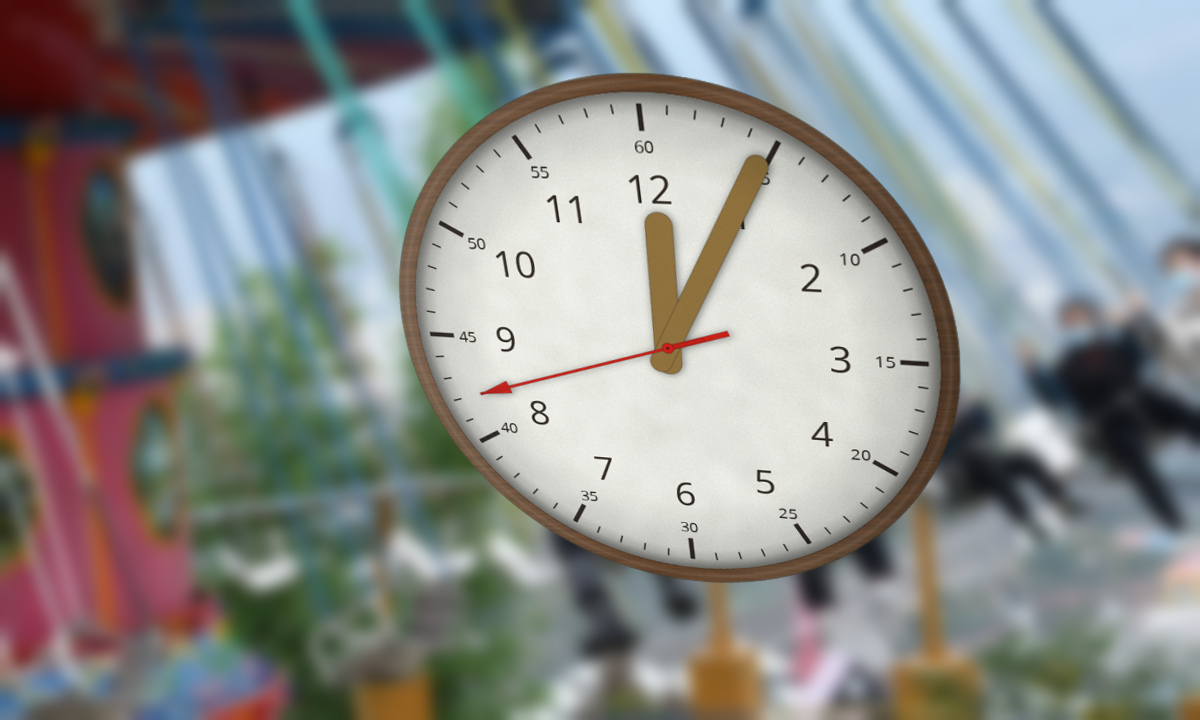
{"hour": 12, "minute": 4, "second": 42}
